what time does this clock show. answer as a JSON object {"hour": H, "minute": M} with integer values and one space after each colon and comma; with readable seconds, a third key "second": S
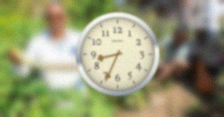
{"hour": 8, "minute": 34}
